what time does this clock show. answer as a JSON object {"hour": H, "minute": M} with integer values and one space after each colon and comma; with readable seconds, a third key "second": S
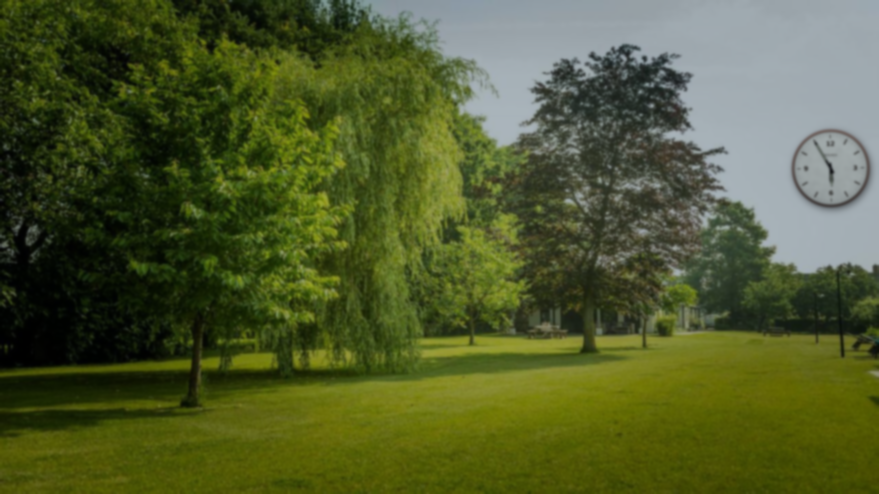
{"hour": 5, "minute": 55}
